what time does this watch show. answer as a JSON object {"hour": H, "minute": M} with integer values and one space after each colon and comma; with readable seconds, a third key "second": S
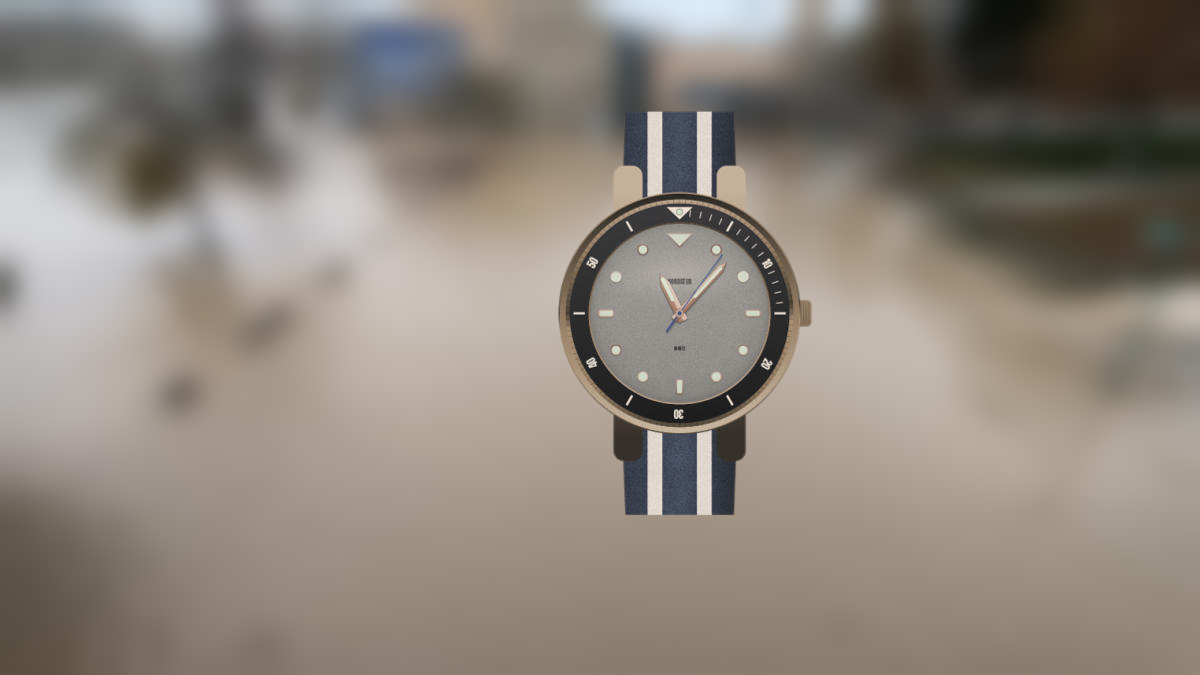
{"hour": 11, "minute": 7, "second": 6}
